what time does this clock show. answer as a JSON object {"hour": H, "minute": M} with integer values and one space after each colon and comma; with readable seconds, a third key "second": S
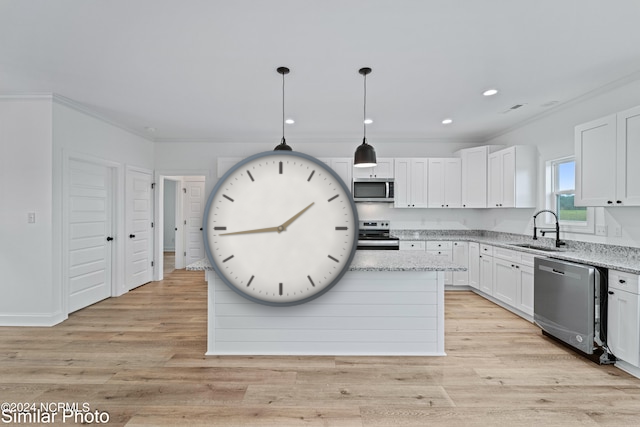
{"hour": 1, "minute": 44}
